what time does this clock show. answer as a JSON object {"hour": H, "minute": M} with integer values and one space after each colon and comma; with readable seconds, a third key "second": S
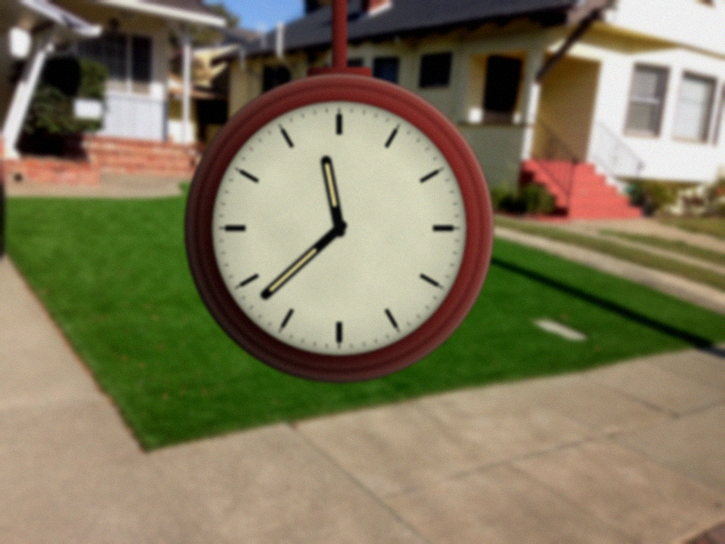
{"hour": 11, "minute": 38}
